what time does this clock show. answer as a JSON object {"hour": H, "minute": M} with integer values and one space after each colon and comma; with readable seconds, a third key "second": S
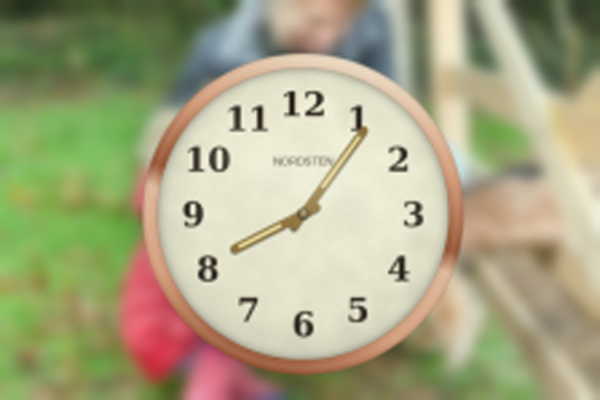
{"hour": 8, "minute": 6}
